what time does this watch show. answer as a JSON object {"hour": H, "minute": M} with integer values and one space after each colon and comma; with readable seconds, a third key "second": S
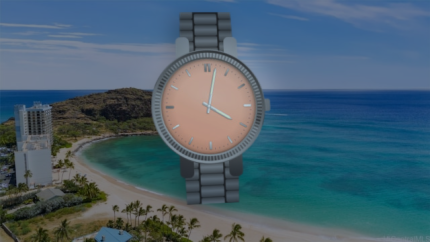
{"hour": 4, "minute": 2}
